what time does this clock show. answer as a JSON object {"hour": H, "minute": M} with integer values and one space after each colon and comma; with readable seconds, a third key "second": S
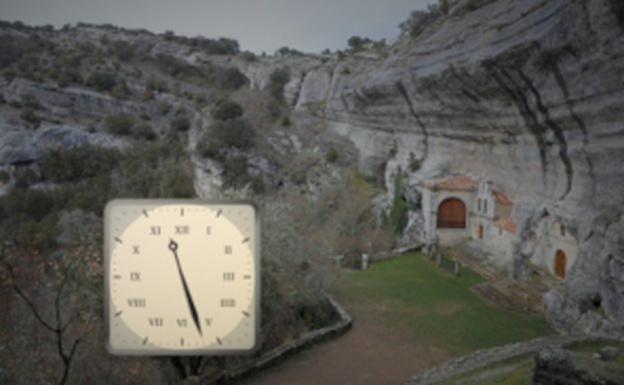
{"hour": 11, "minute": 27}
